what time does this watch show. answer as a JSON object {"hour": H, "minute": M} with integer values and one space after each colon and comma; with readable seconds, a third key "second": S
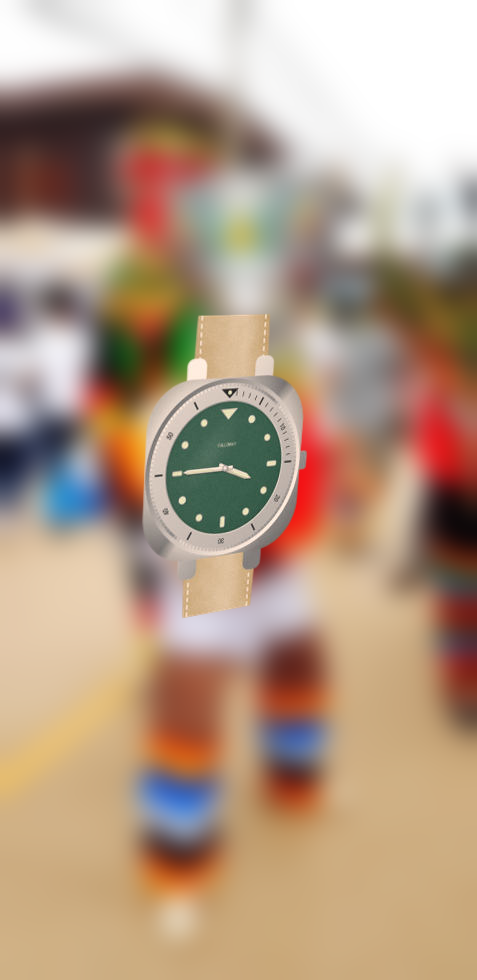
{"hour": 3, "minute": 45}
